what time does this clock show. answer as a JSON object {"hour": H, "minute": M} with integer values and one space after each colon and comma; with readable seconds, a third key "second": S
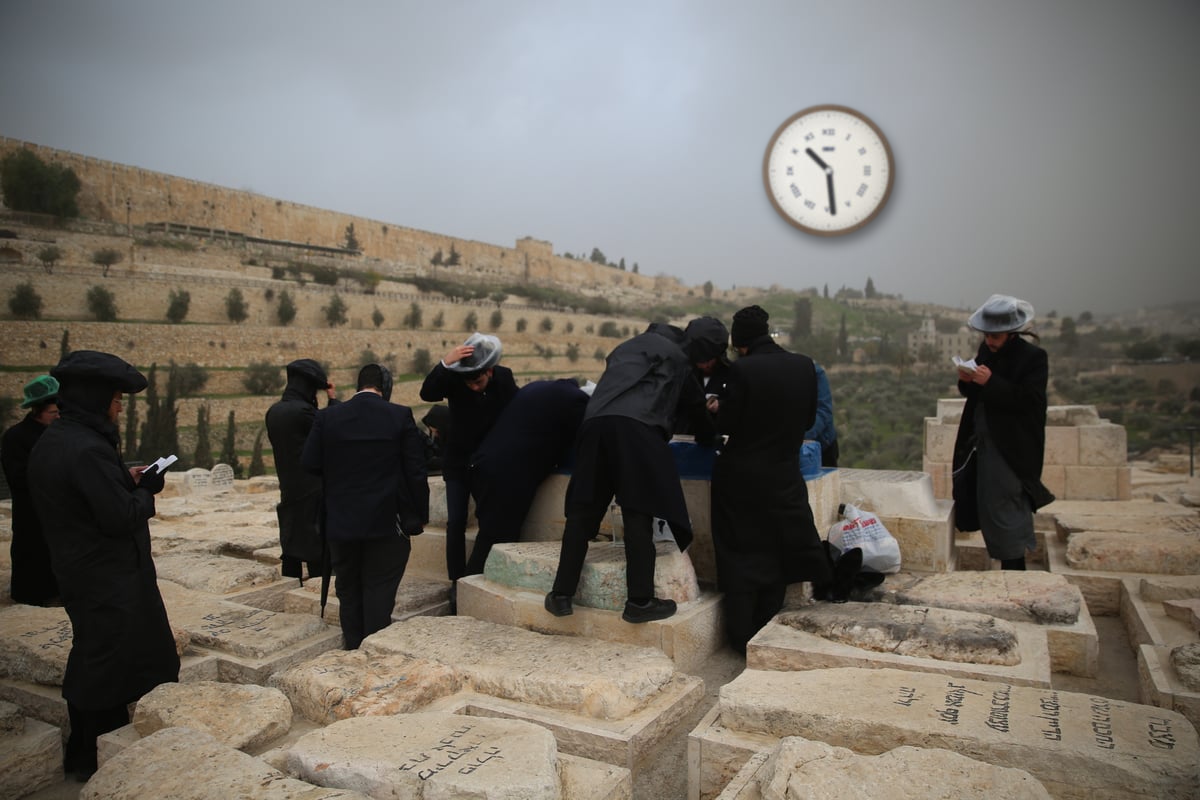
{"hour": 10, "minute": 29}
